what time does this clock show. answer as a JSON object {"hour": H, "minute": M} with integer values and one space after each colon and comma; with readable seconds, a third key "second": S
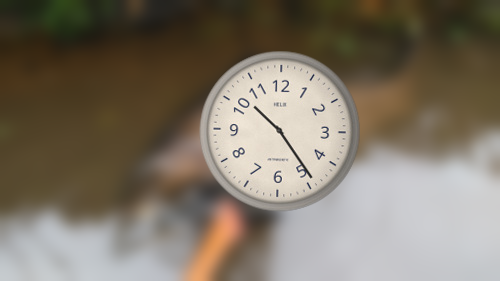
{"hour": 10, "minute": 24}
